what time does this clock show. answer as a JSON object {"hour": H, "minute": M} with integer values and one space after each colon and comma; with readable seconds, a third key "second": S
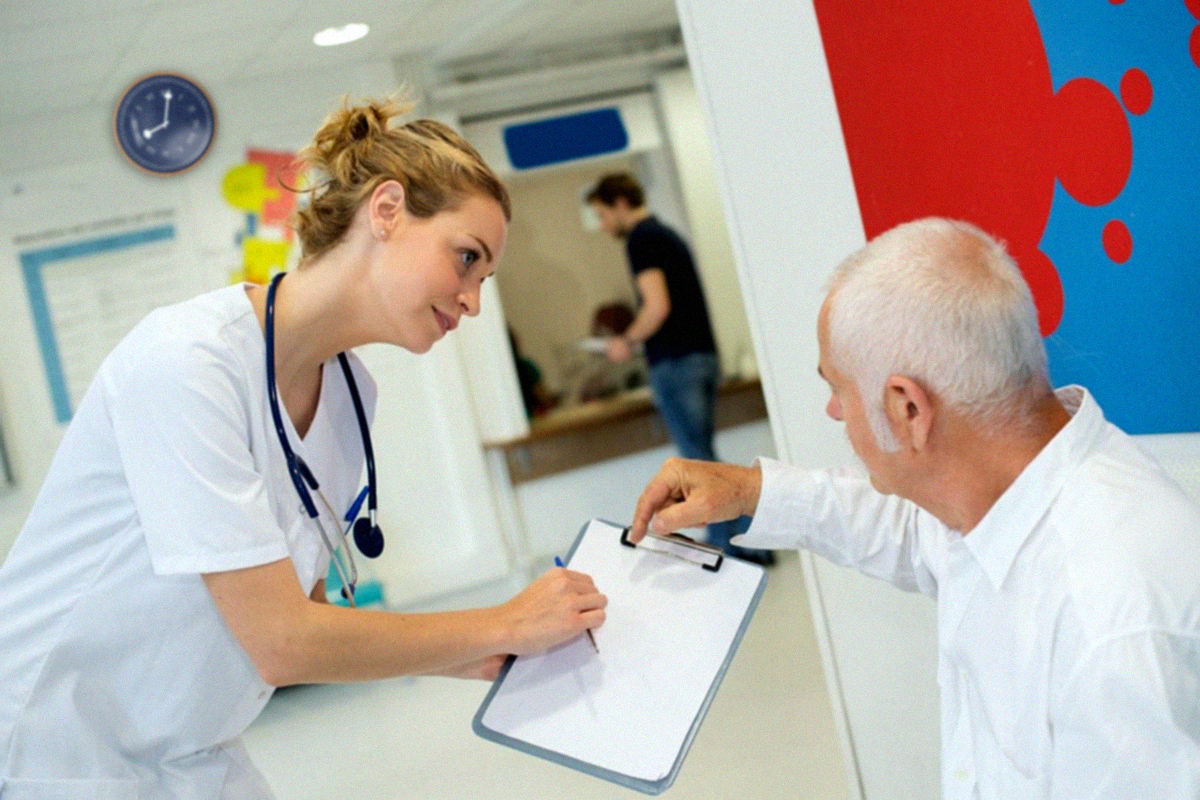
{"hour": 8, "minute": 1}
